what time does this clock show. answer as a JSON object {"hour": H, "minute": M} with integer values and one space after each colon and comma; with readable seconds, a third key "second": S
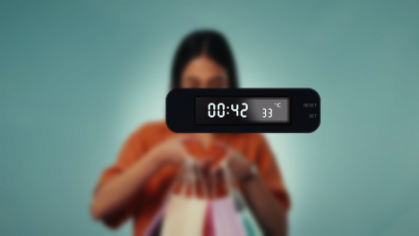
{"hour": 0, "minute": 42}
